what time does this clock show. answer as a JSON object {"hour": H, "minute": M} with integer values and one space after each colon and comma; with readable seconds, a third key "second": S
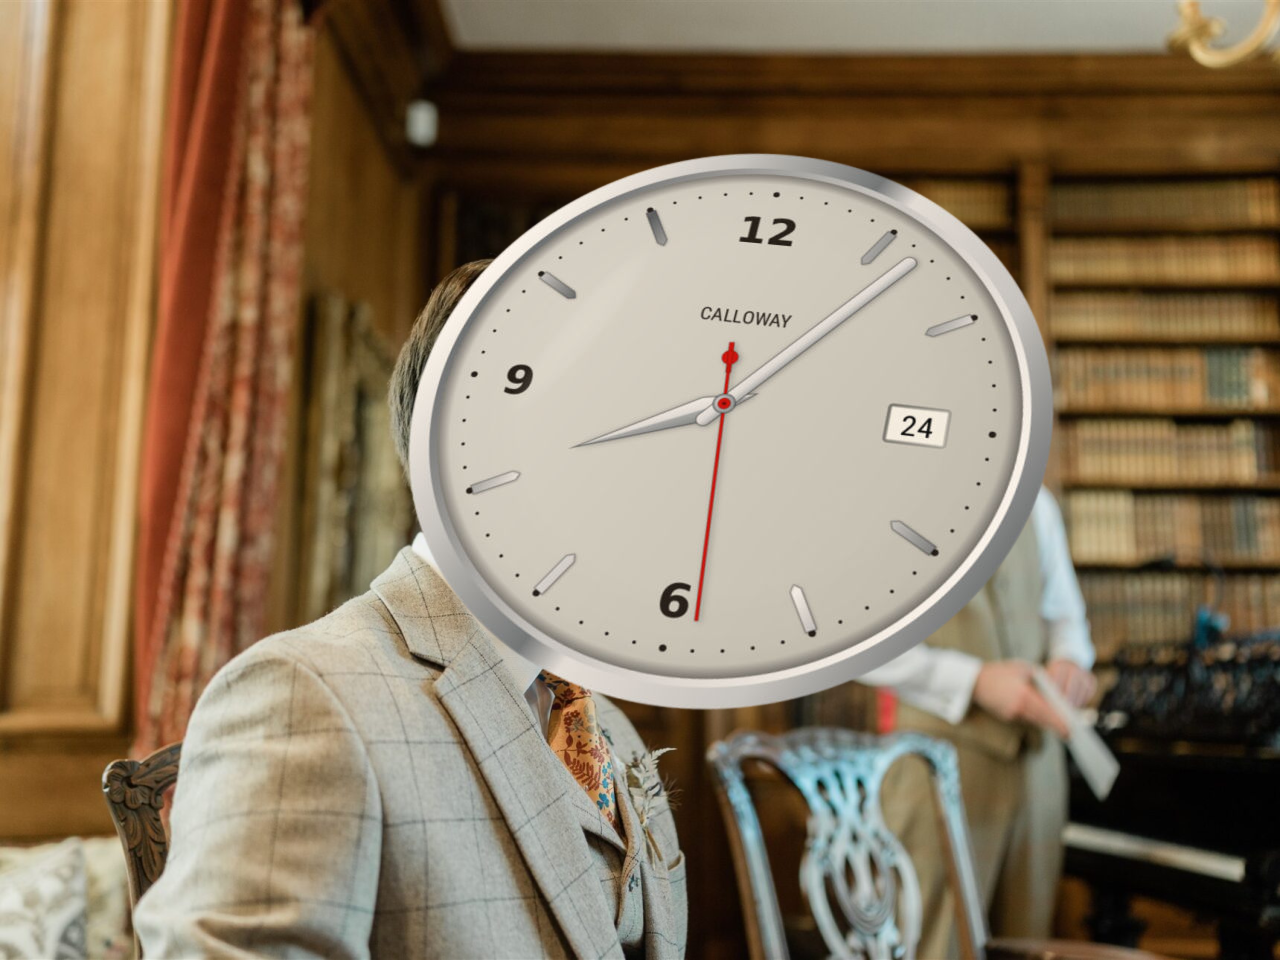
{"hour": 8, "minute": 6, "second": 29}
